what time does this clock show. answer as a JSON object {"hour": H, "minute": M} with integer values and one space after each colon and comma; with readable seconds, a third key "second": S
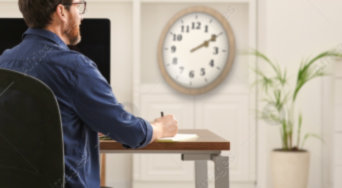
{"hour": 2, "minute": 10}
